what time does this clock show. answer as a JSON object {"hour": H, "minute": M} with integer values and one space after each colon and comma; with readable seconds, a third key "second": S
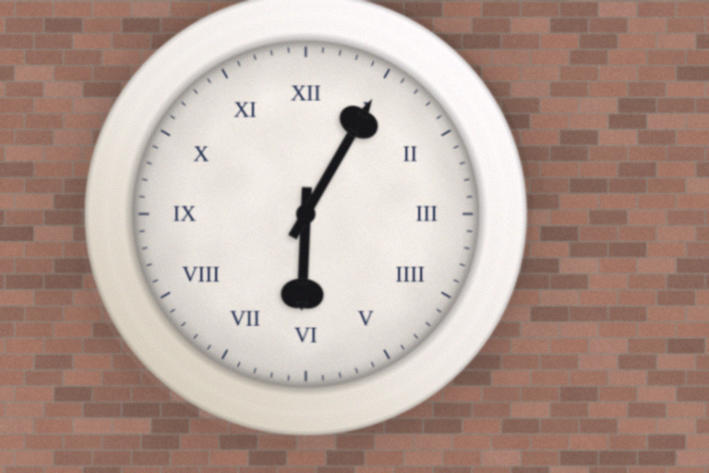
{"hour": 6, "minute": 5}
